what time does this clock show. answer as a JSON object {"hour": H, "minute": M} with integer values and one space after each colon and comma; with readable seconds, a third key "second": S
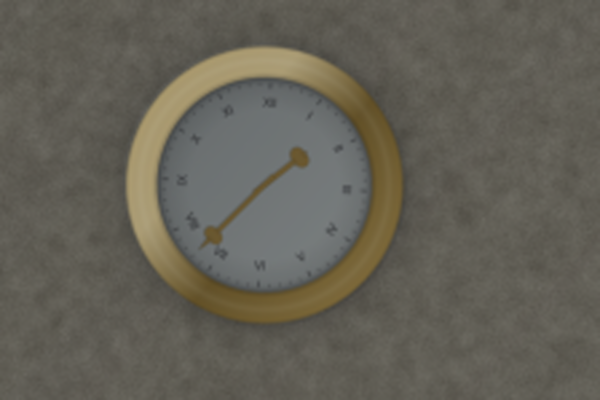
{"hour": 1, "minute": 37}
